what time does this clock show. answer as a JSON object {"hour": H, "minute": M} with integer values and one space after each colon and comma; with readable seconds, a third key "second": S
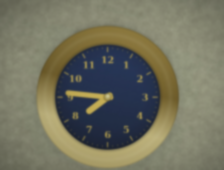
{"hour": 7, "minute": 46}
